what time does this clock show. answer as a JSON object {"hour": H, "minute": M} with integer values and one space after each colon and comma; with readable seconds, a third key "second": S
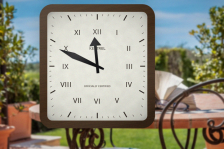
{"hour": 11, "minute": 49}
